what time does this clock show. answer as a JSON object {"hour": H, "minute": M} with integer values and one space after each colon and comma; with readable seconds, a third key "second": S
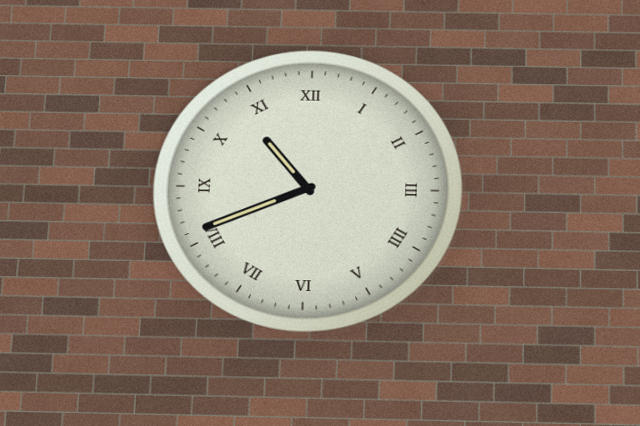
{"hour": 10, "minute": 41}
